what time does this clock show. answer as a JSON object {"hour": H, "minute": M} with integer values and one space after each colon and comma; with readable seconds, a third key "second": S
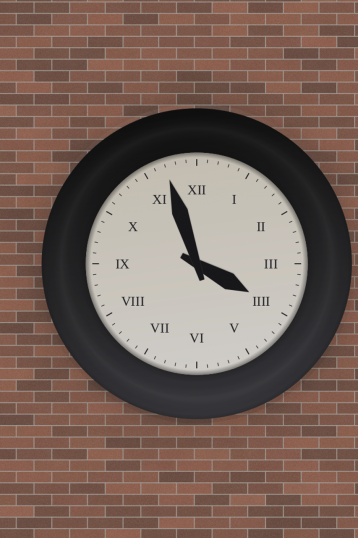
{"hour": 3, "minute": 57}
